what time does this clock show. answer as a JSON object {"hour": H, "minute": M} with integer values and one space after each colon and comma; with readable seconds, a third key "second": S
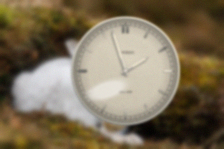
{"hour": 1, "minute": 57}
